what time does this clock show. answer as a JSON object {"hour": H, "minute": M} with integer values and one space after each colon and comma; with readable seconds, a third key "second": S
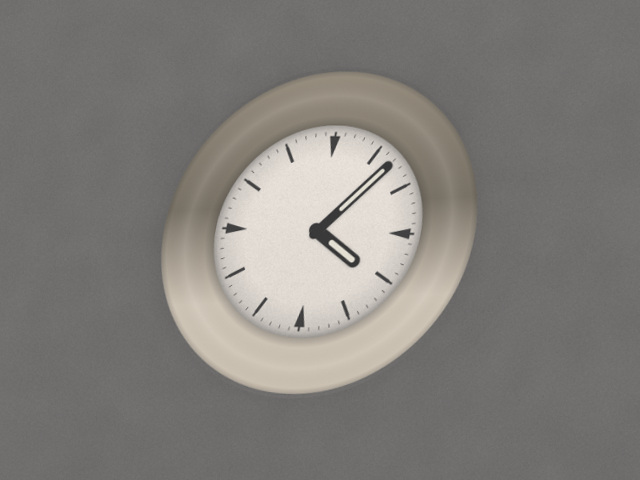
{"hour": 4, "minute": 7}
